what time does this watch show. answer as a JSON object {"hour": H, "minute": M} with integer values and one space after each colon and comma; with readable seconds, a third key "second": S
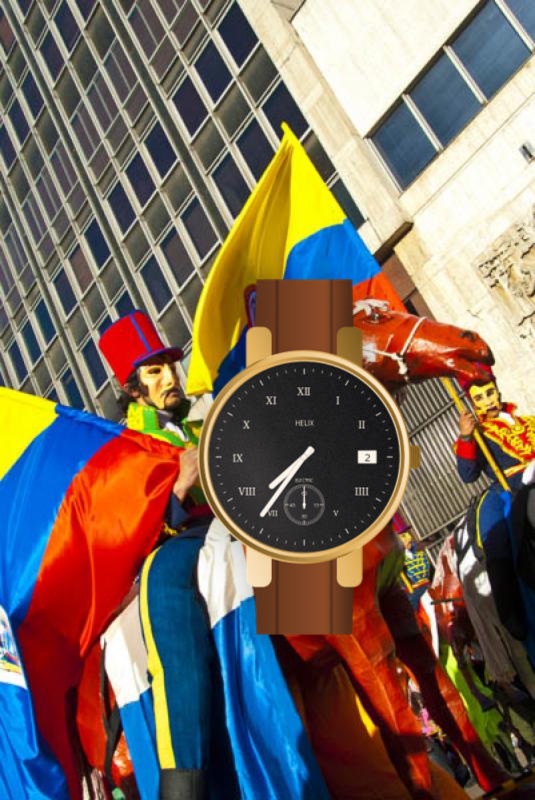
{"hour": 7, "minute": 36}
